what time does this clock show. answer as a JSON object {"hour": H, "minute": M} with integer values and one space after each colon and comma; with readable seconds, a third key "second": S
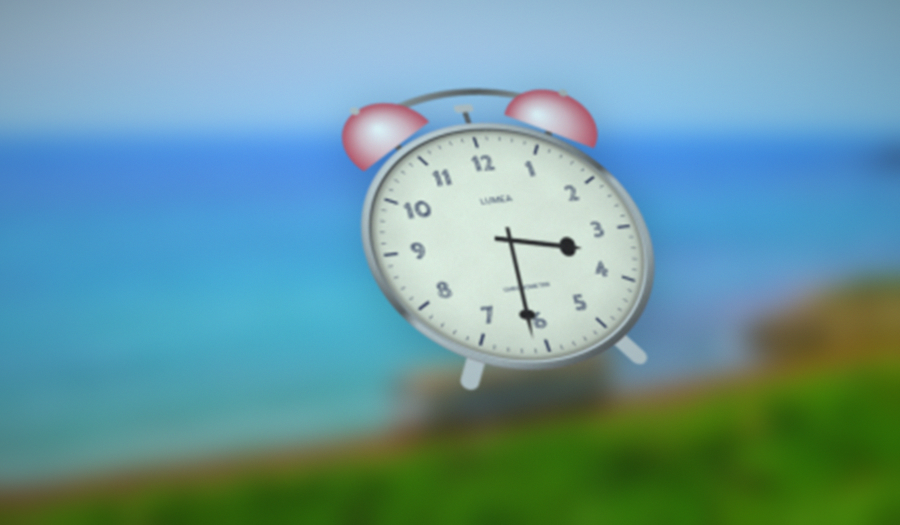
{"hour": 3, "minute": 31}
